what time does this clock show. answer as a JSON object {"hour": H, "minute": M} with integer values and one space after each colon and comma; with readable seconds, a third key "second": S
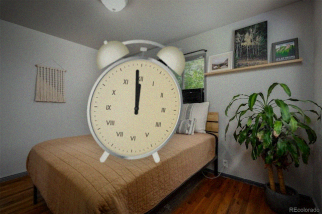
{"hour": 11, "minute": 59}
